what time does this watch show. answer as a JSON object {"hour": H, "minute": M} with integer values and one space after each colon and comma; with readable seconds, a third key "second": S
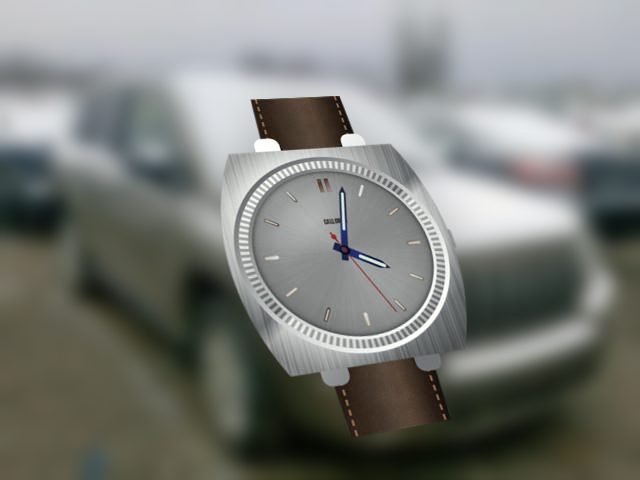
{"hour": 4, "minute": 2, "second": 26}
